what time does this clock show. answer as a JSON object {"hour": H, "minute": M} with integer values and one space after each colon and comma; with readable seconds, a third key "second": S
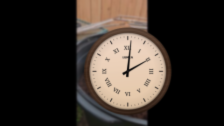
{"hour": 2, "minute": 1}
